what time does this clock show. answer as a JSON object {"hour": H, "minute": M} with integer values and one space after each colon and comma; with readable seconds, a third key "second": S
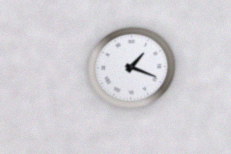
{"hour": 1, "minute": 19}
